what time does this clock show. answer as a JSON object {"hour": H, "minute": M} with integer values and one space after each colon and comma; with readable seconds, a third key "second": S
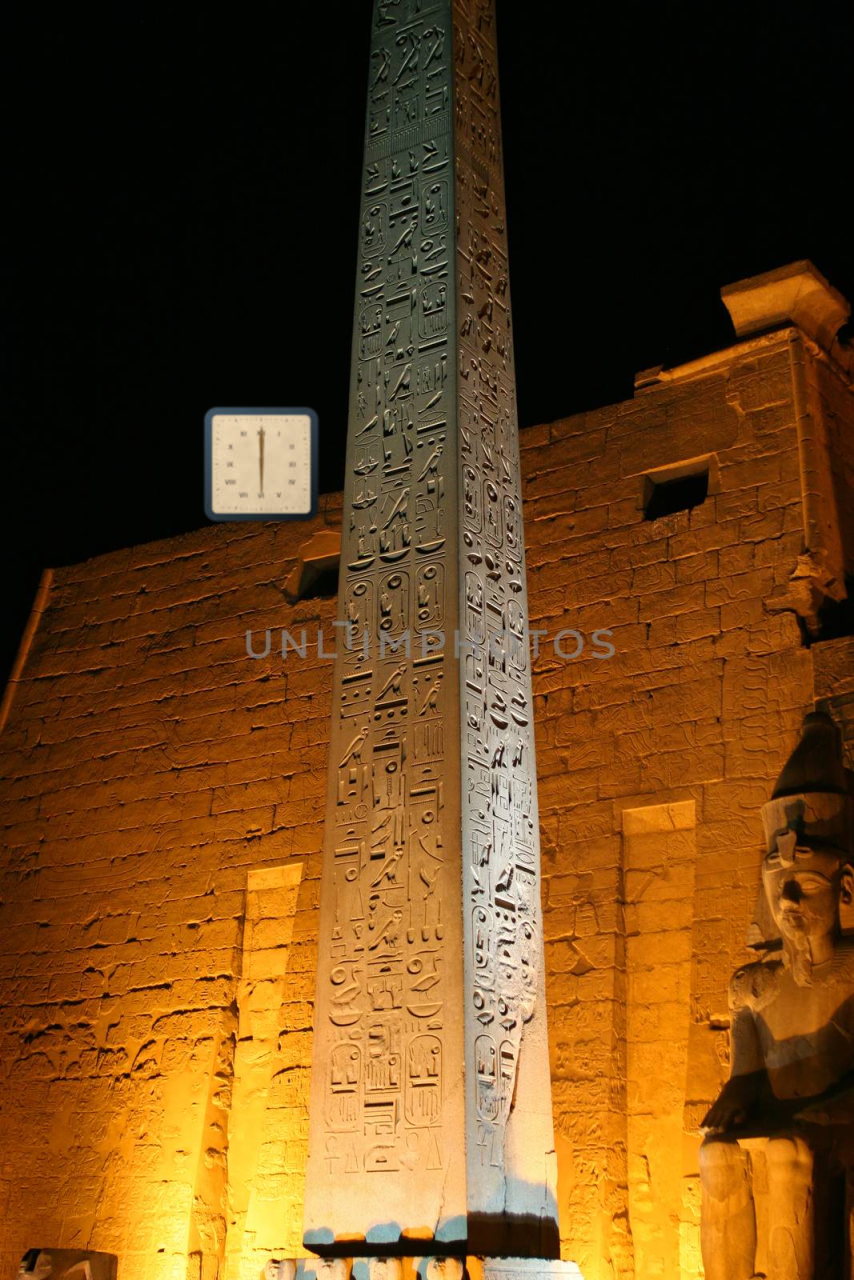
{"hour": 6, "minute": 0}
